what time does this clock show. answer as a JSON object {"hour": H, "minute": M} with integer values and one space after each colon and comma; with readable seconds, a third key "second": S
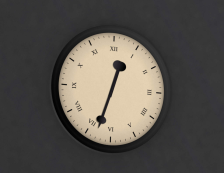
{"hour": 12, "minute": 33}
